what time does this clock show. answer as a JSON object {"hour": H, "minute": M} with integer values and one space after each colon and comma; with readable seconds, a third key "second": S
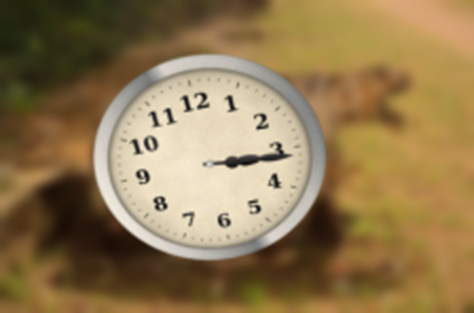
{"hour": 3, "minute": 16}
